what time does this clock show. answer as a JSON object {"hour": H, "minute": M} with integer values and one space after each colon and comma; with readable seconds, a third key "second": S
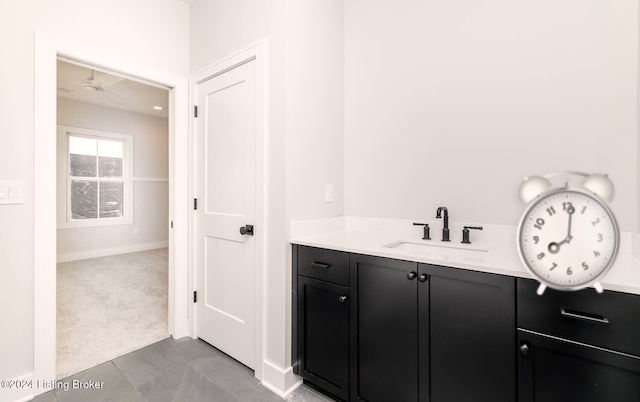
{"hour": 8, "minute": 1}
